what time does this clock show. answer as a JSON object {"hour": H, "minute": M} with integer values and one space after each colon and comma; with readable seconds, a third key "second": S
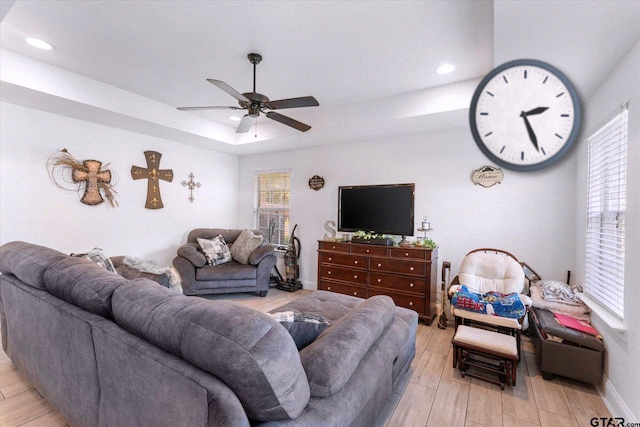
{"hour": 2, "minute": 26}
